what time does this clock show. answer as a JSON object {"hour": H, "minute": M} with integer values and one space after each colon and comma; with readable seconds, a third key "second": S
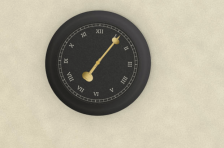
{"hour": 7, "minute": 6}
